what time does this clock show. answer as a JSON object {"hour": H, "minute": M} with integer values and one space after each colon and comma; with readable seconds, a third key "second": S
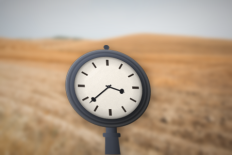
{"hour": 3, "minute": 38}
